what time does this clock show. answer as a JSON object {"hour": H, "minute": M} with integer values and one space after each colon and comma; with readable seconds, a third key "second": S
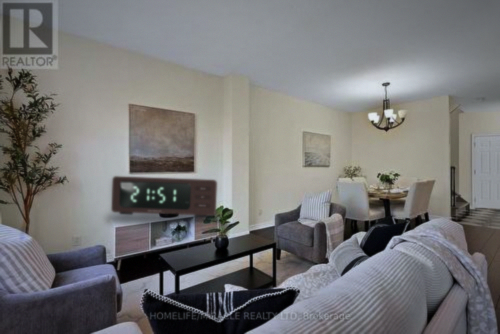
{"hour": 21, "minute": 51}
